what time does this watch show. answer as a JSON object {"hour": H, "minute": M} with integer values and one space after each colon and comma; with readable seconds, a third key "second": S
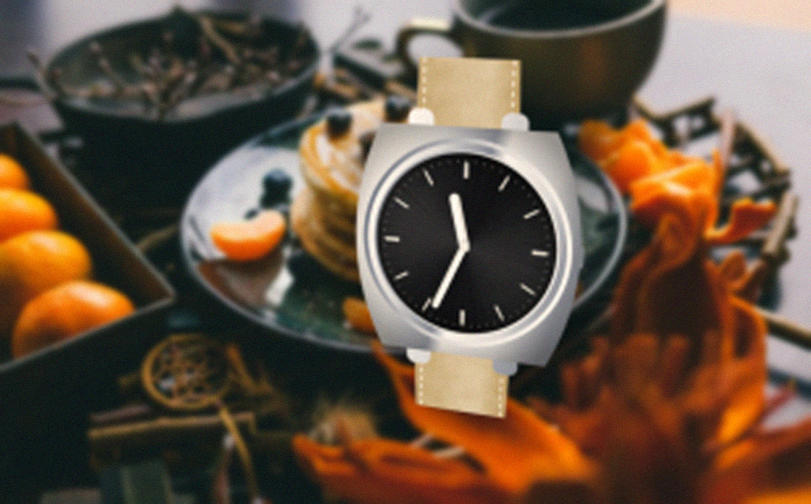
{"hour": 11, "minute": 34}
